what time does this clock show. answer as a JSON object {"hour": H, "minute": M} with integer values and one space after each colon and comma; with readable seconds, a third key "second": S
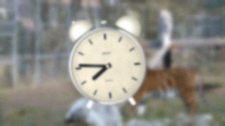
{"hour": 7, "minute": 46}
